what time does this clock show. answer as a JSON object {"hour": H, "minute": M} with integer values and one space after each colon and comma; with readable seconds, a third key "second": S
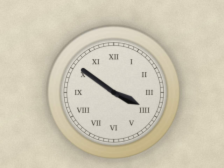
{"hour": 3, "minute": 51}
